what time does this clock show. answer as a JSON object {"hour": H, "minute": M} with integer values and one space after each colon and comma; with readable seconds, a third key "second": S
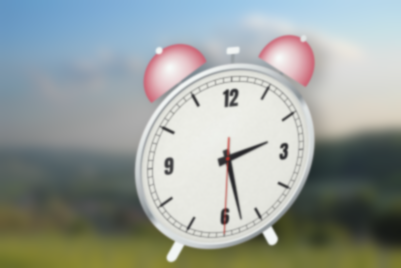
{"hour": 2, "minute": 27, "second": 30}
